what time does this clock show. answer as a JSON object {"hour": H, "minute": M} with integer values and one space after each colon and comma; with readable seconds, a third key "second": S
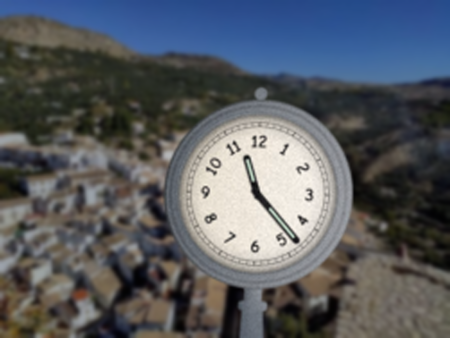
{"hour": 11, "minute": 23}
